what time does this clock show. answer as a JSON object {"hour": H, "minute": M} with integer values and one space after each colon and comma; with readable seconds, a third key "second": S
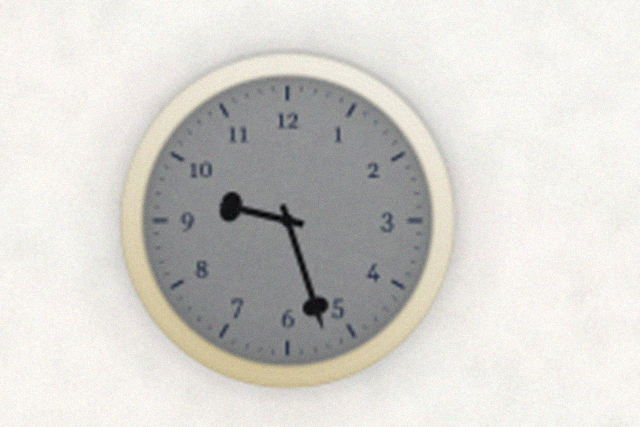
{"hour": 9, "minute": 27}
